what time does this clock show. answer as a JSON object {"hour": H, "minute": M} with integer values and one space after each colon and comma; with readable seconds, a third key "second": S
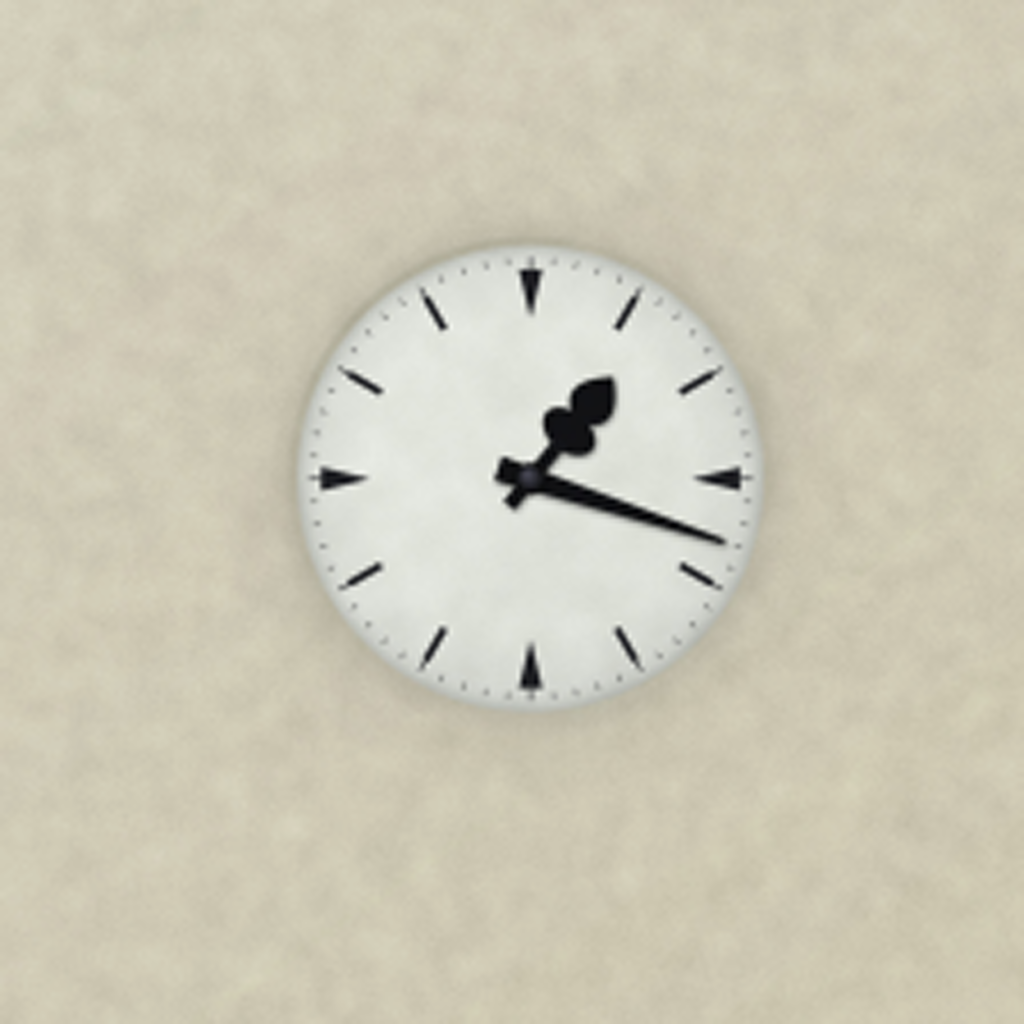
{"hour": 1, "minute": 18}
